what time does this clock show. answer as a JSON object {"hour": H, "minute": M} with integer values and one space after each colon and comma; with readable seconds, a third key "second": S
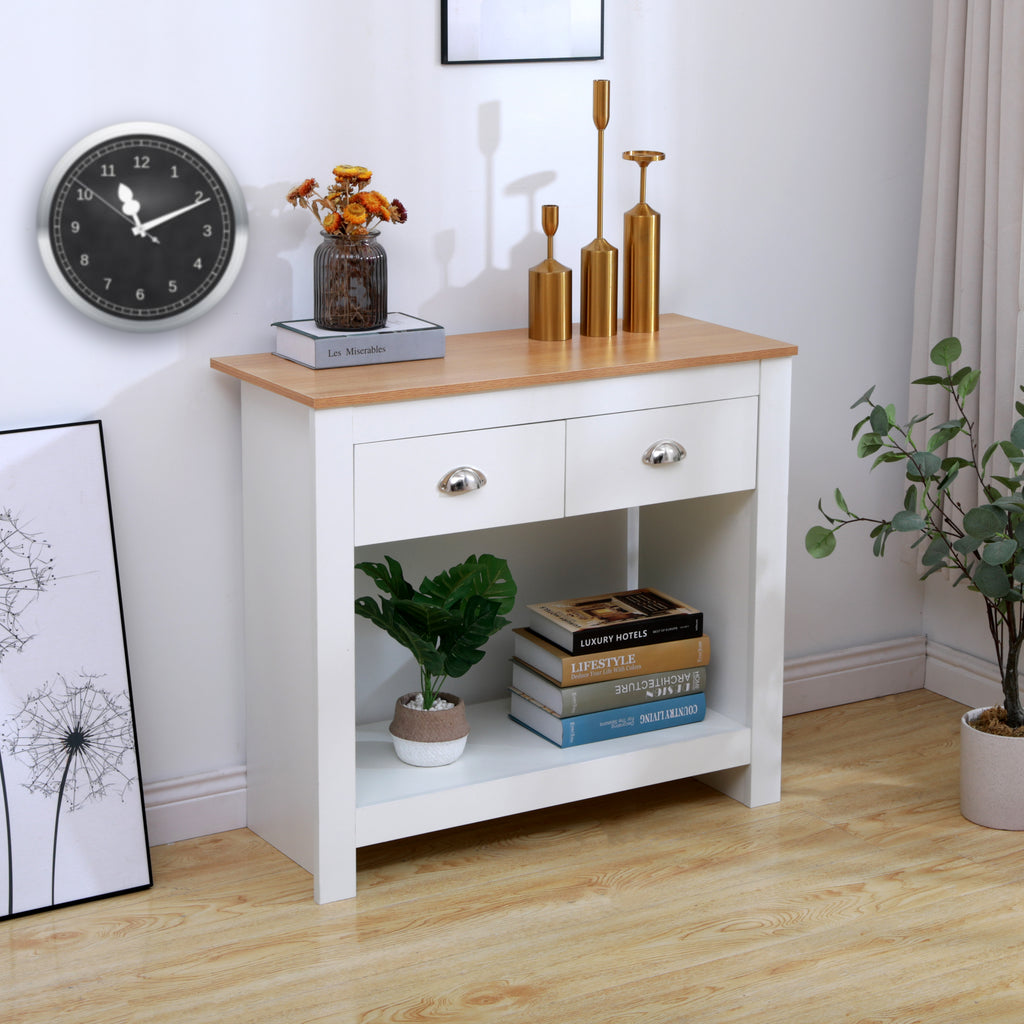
{"hour": 11, "minute": 10, "second": 51}
